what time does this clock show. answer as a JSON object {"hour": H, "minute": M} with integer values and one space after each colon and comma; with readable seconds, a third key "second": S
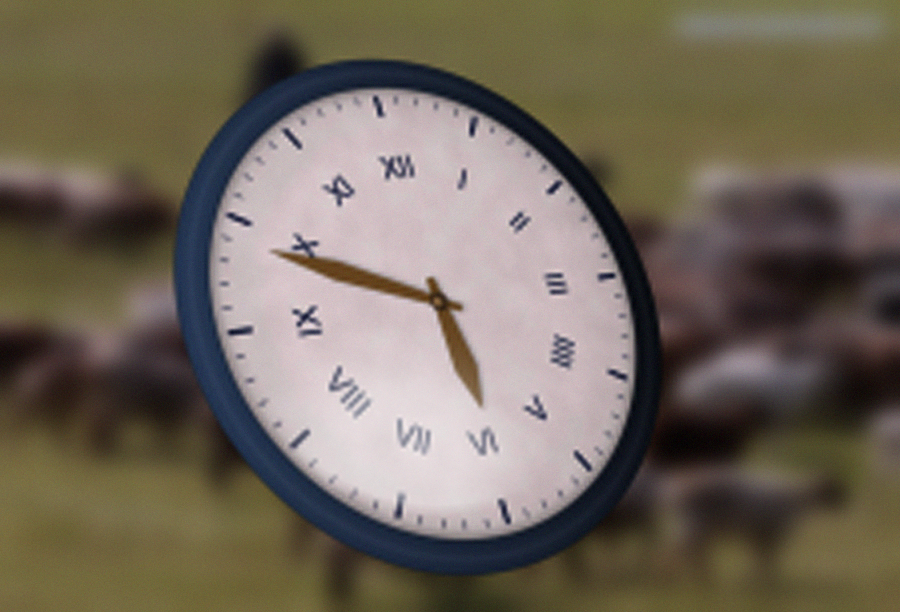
{"hour": 5, "minute": 49}
